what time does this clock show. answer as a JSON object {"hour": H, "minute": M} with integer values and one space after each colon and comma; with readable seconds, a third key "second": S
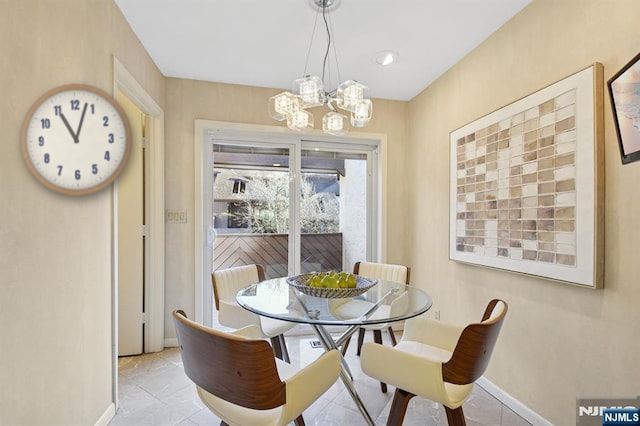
{"hour": 11, "minute": 3}
